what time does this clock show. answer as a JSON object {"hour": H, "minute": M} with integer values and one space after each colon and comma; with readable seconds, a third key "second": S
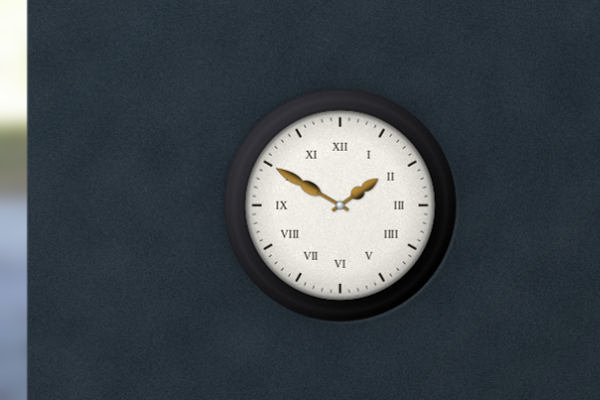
{"hour": 1, "minute": 50}
